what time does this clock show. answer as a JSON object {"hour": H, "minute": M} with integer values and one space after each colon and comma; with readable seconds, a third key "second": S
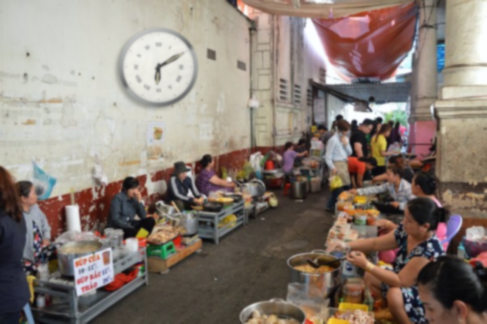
{"hour": 6, "minute": 10}
